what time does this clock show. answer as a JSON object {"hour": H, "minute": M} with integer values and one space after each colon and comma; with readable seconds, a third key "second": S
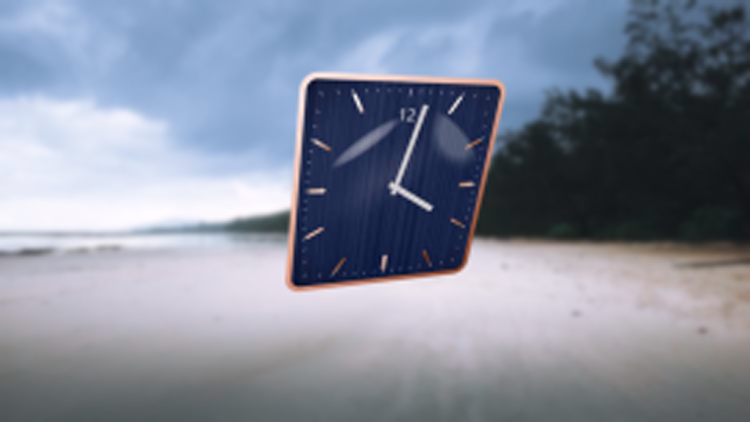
{"hour": 4, "minute": 2}
